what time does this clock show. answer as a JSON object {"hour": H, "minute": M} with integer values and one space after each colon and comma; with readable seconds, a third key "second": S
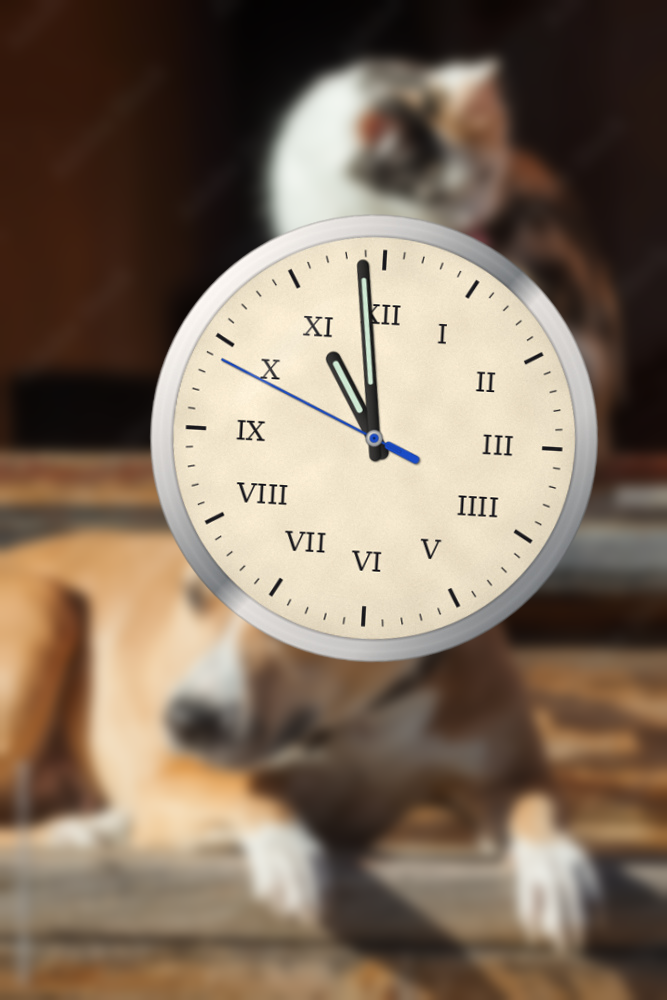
{"hour": 10, "minute": 58, "second": 49}
